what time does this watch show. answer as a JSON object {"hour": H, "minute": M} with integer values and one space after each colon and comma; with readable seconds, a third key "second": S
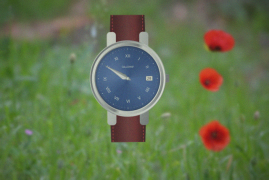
{"hour": 9, "minute": 50}
